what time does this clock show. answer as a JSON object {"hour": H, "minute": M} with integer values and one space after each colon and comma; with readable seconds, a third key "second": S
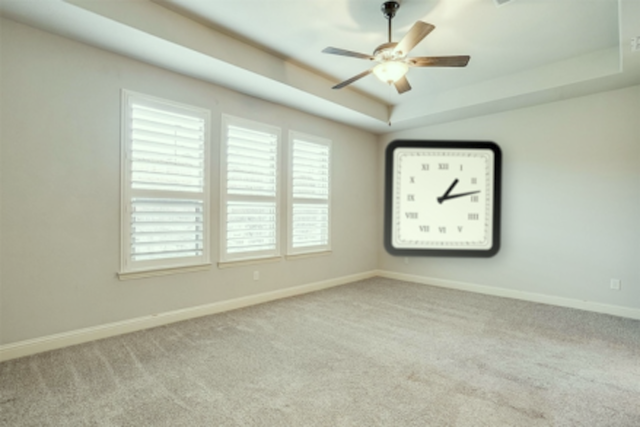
{"hour": 1, "minute": 13}
